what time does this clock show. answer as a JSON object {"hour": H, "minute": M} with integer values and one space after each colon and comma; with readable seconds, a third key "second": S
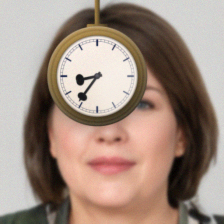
{"hour": 8, "minute": 36}
